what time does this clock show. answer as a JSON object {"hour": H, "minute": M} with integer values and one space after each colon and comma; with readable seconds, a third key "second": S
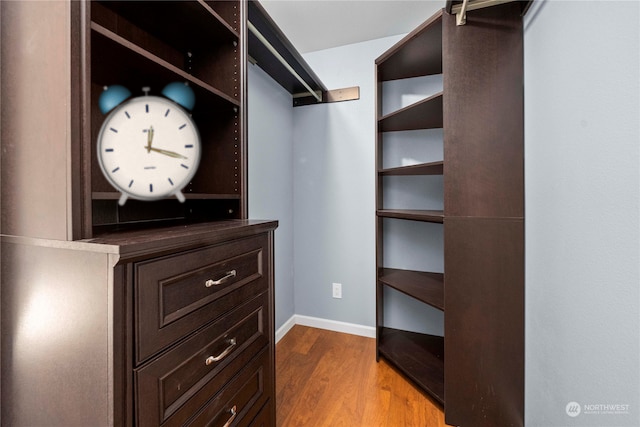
{"hour": 12, "minute": 18}
